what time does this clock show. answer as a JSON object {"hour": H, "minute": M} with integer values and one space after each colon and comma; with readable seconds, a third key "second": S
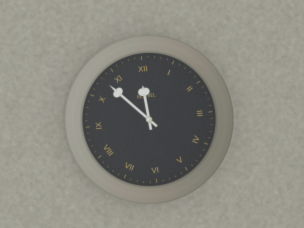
{"hour": 11, "minute": 53}
